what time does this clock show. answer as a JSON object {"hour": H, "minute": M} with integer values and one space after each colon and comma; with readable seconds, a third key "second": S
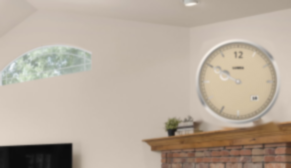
{"hour": 9, "minute": 50}
